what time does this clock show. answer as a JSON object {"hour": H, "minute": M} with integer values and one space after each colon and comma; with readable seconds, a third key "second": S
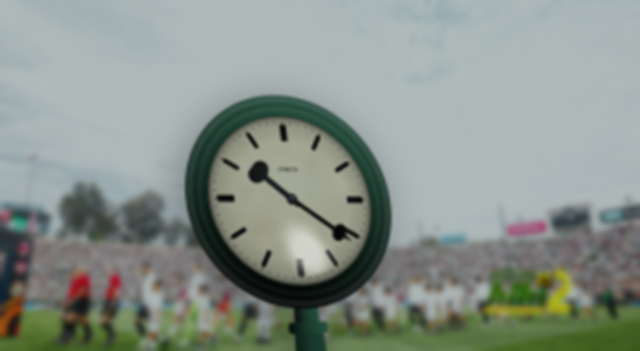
{"hour": 10, "minute": 21}
